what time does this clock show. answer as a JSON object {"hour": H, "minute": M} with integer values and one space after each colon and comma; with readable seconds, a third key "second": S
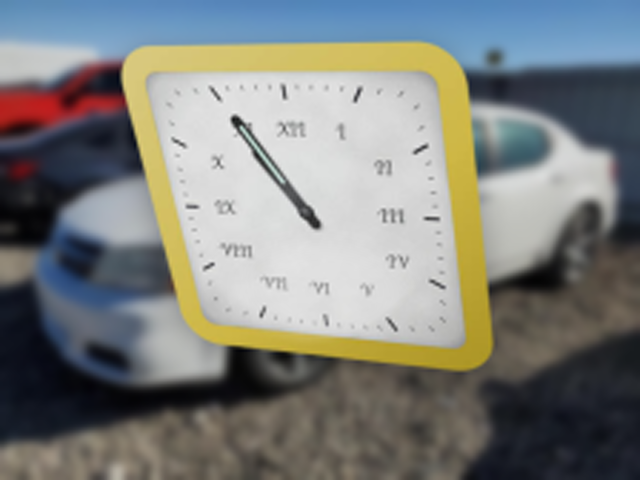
{"hour": 10, "minute": 55}
